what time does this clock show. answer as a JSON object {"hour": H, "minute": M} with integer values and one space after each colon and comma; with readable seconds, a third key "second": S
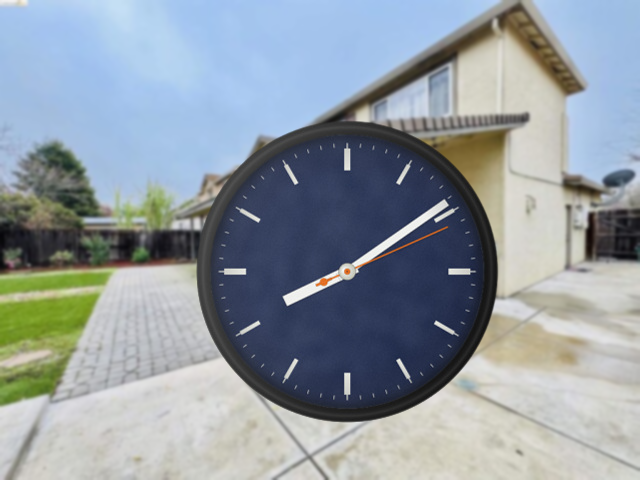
{"hour": 8, "minute": 9, "second": 11}
